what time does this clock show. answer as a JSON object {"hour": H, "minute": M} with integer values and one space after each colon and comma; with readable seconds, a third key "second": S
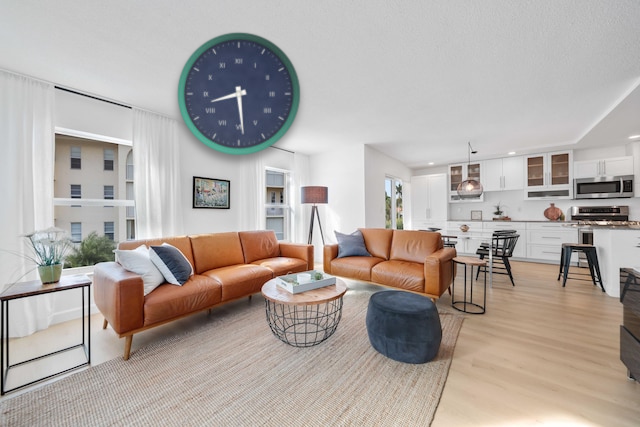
{"hour": 8, "minute": 29}
